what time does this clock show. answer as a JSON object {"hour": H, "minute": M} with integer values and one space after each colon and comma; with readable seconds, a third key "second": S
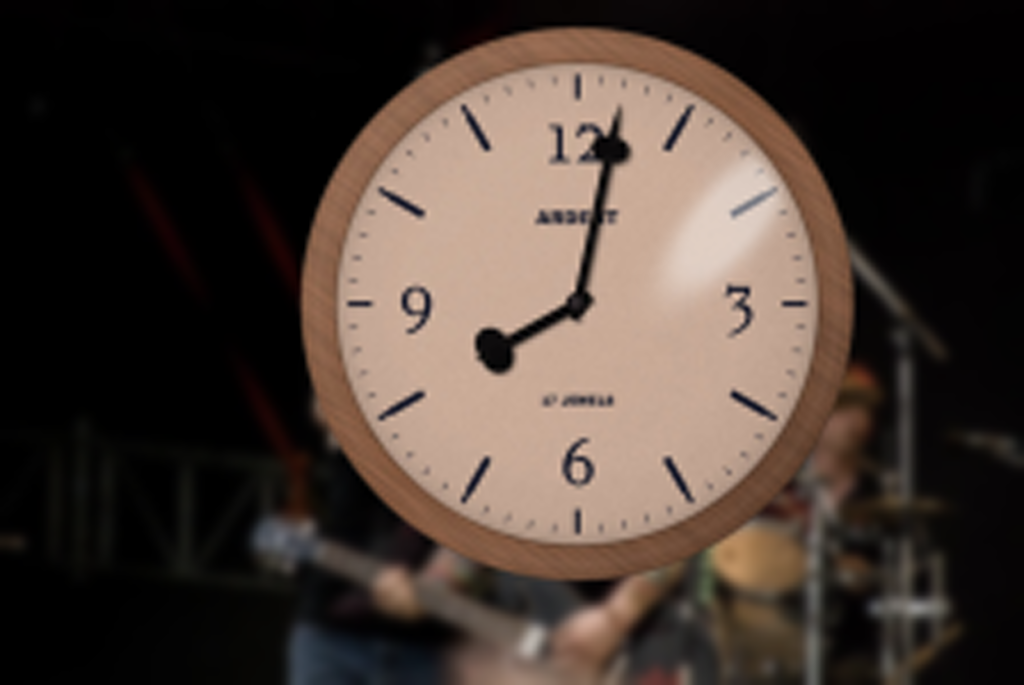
{"hour": 8, "minute": 2}
